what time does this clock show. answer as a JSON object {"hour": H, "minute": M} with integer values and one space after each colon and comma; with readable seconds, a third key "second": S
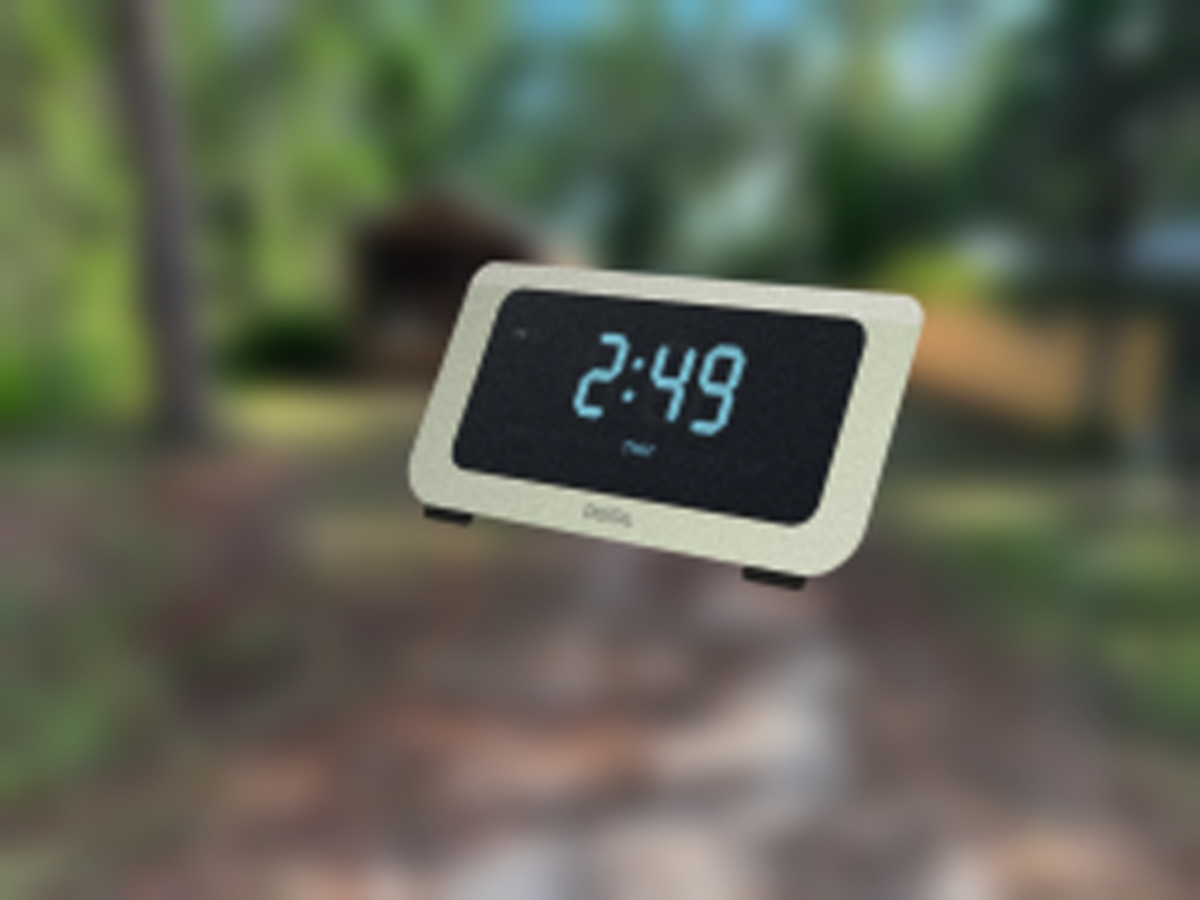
{"hour": 2, "minute": 49}
